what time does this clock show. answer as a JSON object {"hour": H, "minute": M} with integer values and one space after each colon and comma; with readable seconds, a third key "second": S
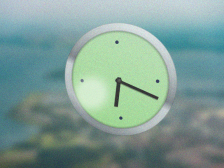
{"hour": 6, "minute": 19}
